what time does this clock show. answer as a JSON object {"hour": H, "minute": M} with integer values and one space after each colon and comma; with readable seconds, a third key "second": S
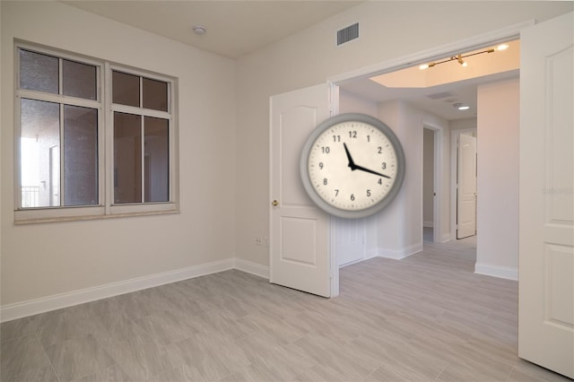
{"hour": 11, "minute": 18}
